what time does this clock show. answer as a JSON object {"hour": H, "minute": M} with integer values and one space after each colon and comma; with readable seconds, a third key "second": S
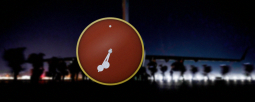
{"hour": 6, "minute": 35}
